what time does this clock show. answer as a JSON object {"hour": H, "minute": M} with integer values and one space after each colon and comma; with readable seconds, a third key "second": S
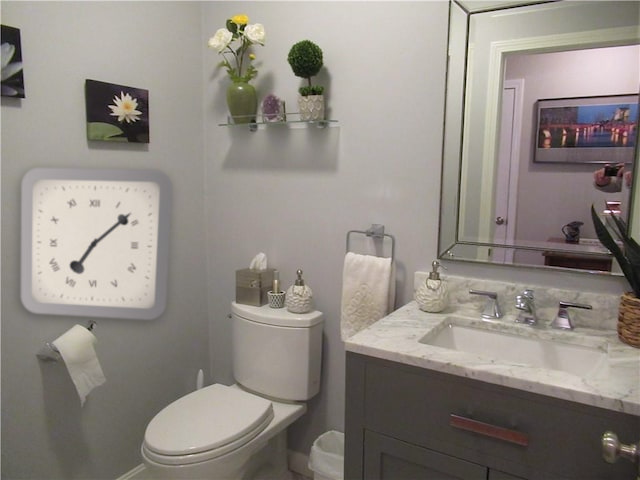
{"hour": 7, "minute": 8}
